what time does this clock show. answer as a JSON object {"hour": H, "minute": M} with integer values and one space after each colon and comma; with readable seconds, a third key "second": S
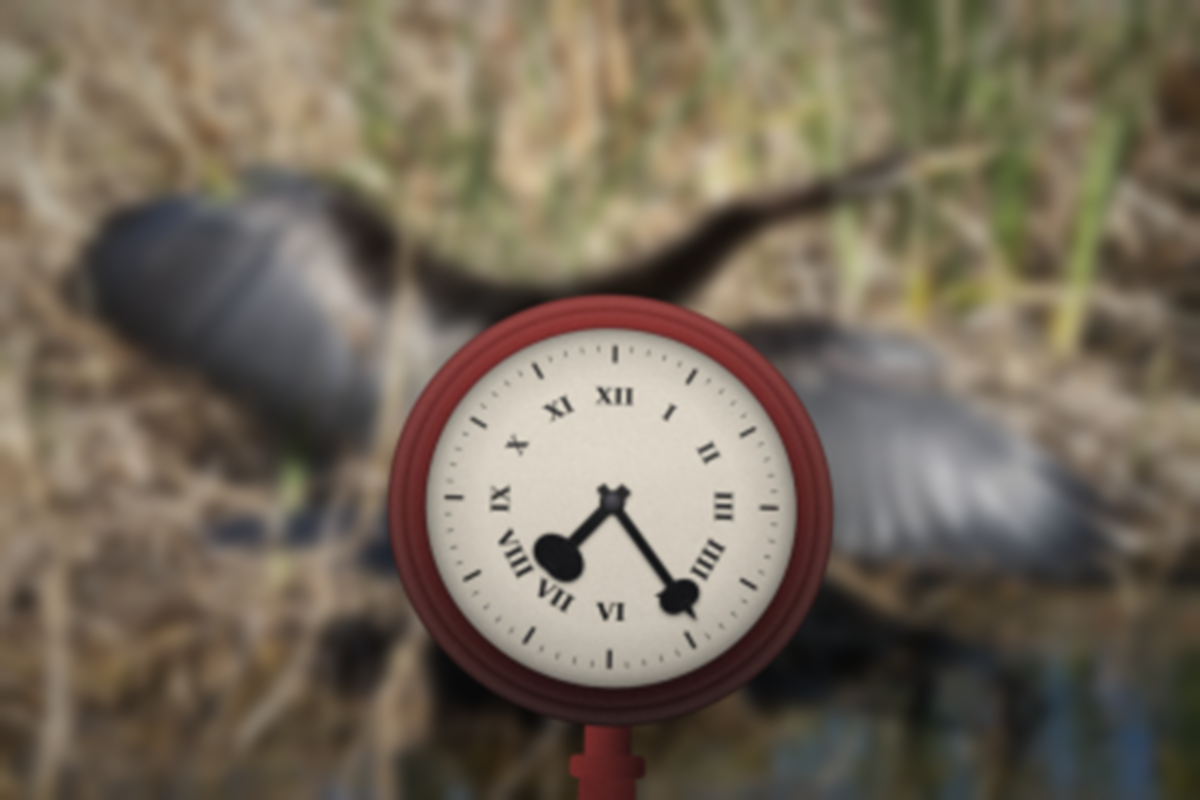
{"hour": 7, "minute": 24}
